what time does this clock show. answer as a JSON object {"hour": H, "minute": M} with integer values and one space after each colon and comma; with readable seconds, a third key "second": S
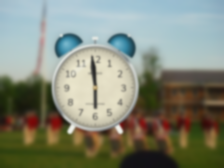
{"hour": 5, "minute": 59}
